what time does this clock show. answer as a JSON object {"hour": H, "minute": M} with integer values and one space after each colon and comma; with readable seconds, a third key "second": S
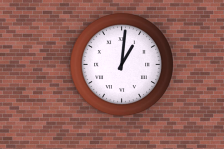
{"hour": 1, "minute": 1}
